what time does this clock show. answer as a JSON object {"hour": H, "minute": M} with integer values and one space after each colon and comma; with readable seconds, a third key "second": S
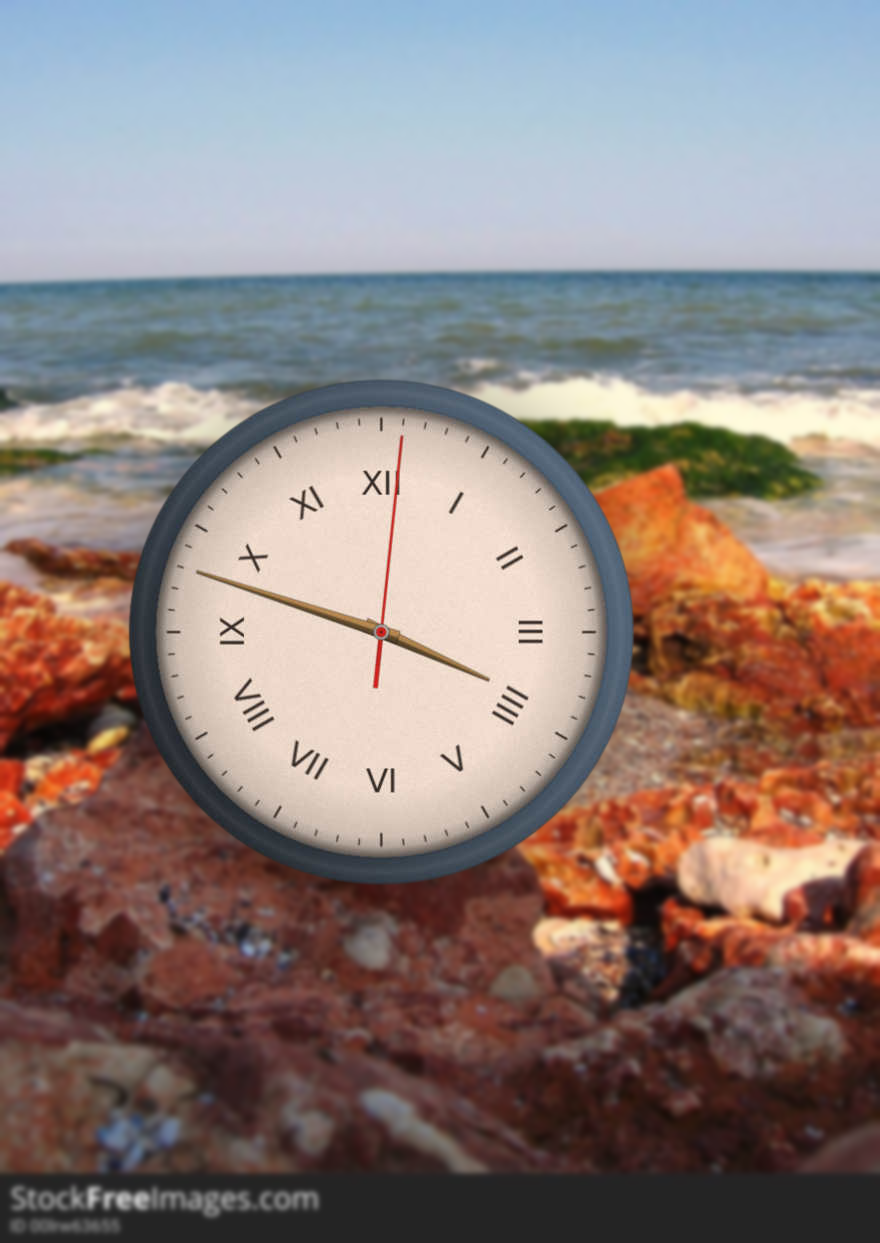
{"hour": 3, "minute": 48, "second": 1}
